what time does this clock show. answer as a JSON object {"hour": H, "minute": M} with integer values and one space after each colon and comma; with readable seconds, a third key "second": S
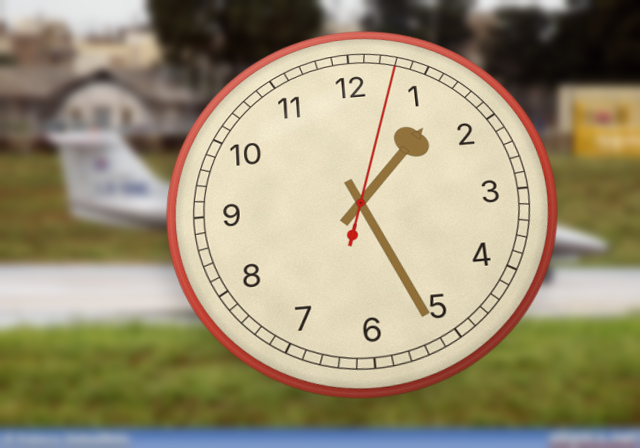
{"hour": 1, "minute": 26, "second": 3}
